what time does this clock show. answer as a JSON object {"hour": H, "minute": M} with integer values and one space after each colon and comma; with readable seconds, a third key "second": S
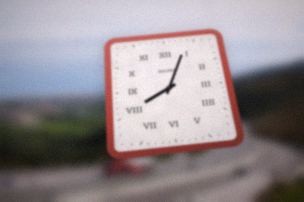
{"hour": 8, "minute": 4}
